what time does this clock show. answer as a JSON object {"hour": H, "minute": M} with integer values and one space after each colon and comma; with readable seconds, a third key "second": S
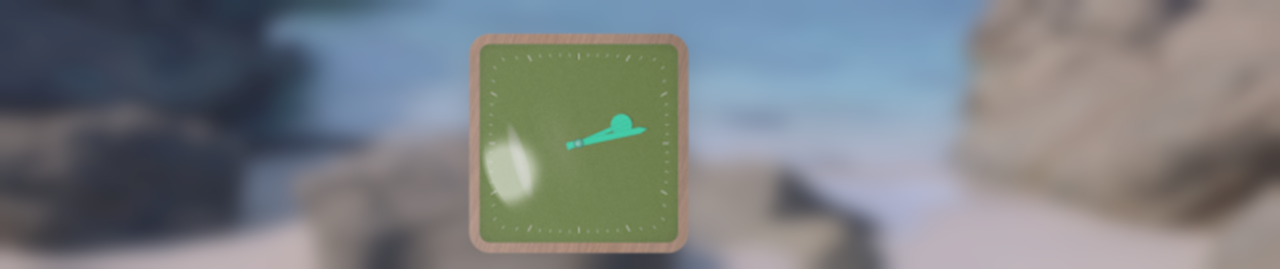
{"hour": 2, "minute": 13}
